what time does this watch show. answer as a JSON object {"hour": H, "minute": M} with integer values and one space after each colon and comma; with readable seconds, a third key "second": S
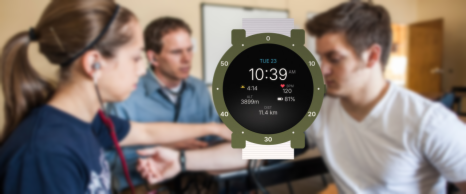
{"hour": 10, "minute": 39}
